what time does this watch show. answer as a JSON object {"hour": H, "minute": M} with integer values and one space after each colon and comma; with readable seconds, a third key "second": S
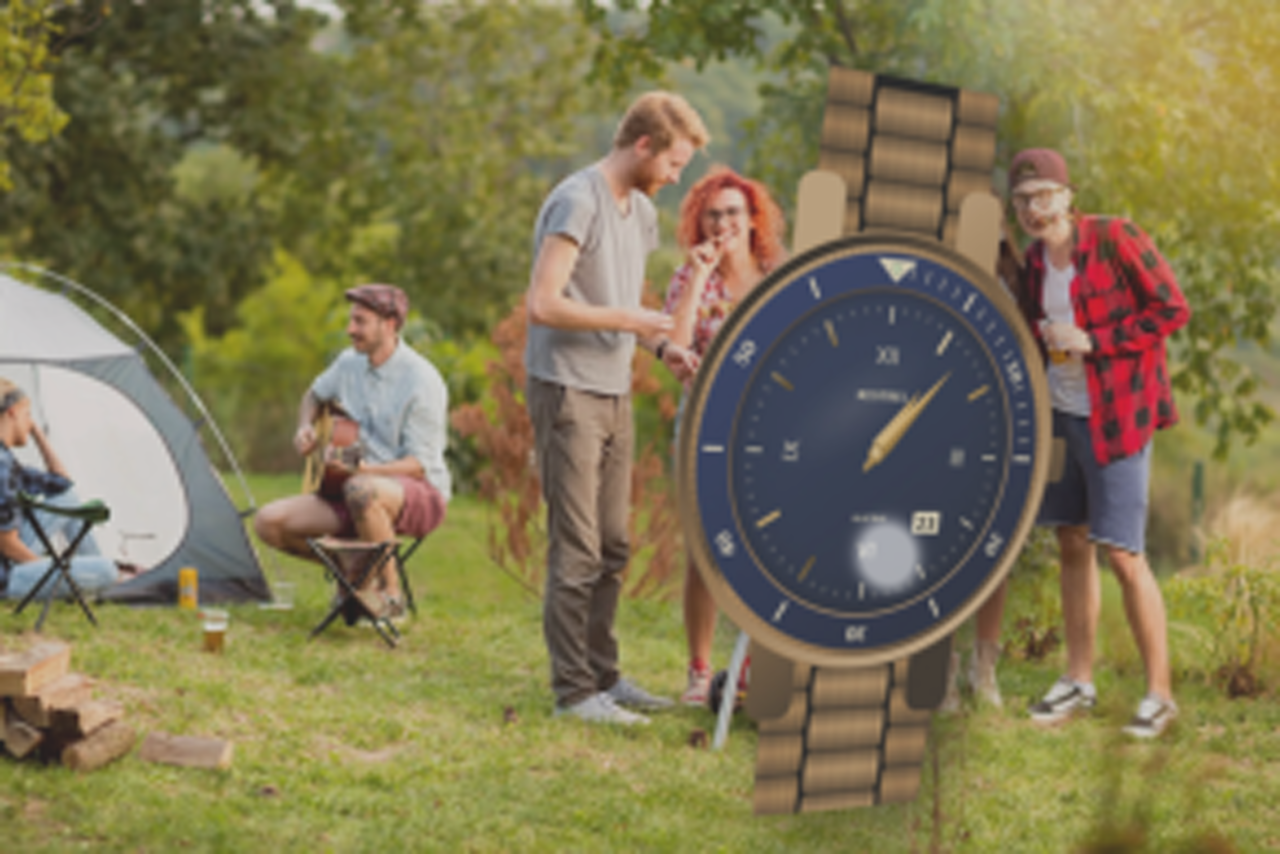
{"hour": 1, "minute": 7}
